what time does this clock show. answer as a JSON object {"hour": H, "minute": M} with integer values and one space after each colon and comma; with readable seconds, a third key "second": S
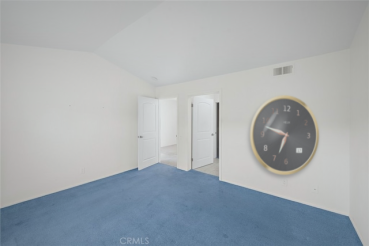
{"hour": 6, "minute": 48}
